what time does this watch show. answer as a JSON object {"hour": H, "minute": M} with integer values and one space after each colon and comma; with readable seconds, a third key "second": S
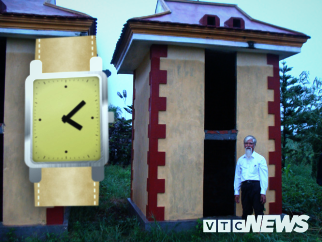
{"hour": 4, "minute": 8}
